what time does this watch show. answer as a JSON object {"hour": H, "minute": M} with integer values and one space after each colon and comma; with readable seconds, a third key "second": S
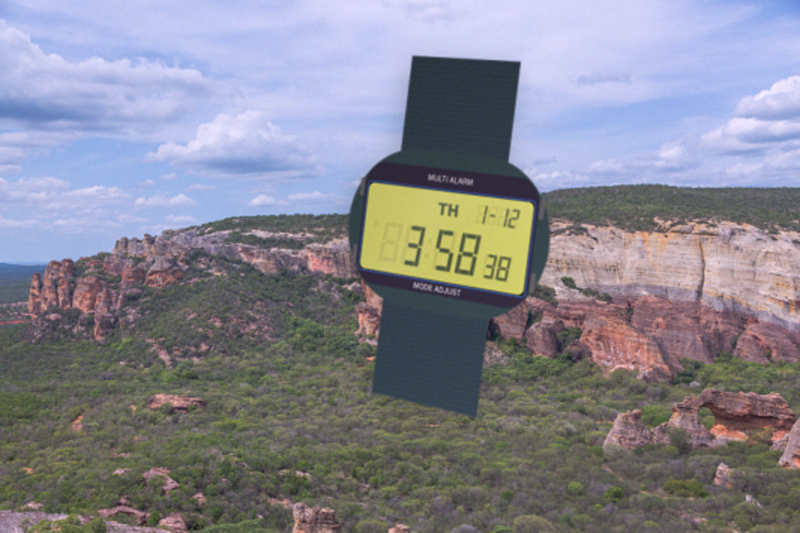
{"hour": 3, "minute": 58, "second": 38}
